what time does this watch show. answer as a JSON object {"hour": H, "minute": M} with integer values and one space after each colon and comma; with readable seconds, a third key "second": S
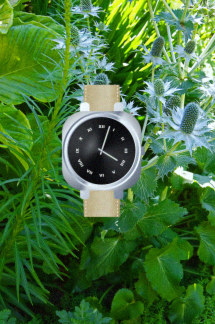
{"hour": 4, "minute": 3}
